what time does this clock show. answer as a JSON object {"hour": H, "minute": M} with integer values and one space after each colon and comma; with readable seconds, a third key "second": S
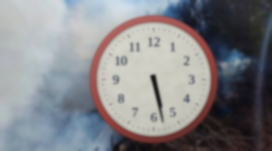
{"hour": 5, "minute": 28}
